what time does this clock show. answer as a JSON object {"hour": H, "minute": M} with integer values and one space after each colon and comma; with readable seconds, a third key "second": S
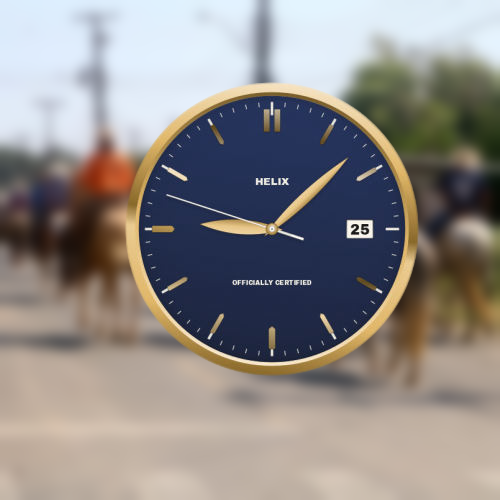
{"hour": 9, "minute": 7, "second": 48}
